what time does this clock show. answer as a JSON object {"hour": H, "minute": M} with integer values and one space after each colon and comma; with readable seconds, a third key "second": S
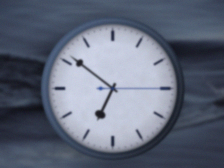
{"hour": 6, "minute": 51, "second": 15}
